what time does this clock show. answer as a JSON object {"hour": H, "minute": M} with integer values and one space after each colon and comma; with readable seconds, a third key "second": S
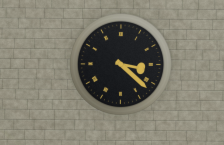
{"hour": 3, "minute": 22}
